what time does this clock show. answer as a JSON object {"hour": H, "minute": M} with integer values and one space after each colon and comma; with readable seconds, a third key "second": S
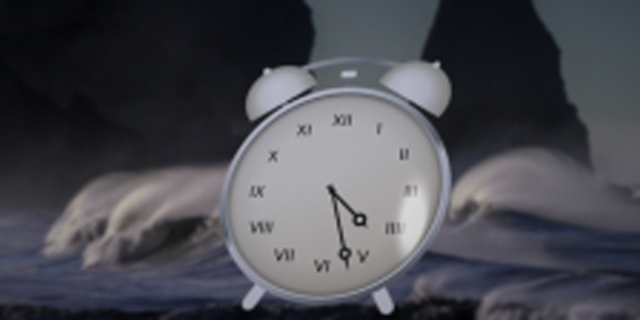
{"hour": 4, "minute": 27}
